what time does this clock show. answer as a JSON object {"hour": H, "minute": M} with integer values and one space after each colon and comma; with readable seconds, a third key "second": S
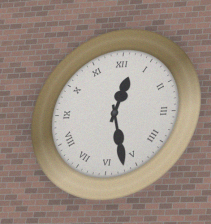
{"hour": 12, "minute": 27}
